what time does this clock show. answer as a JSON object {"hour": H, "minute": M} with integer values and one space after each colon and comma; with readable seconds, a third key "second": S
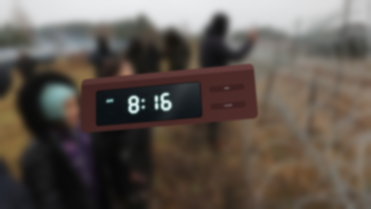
{"hour": 8, "minute": 16}
